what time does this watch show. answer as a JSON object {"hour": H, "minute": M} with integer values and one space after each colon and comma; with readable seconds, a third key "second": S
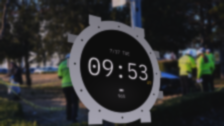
{"hour": 9, "minute": 53}
